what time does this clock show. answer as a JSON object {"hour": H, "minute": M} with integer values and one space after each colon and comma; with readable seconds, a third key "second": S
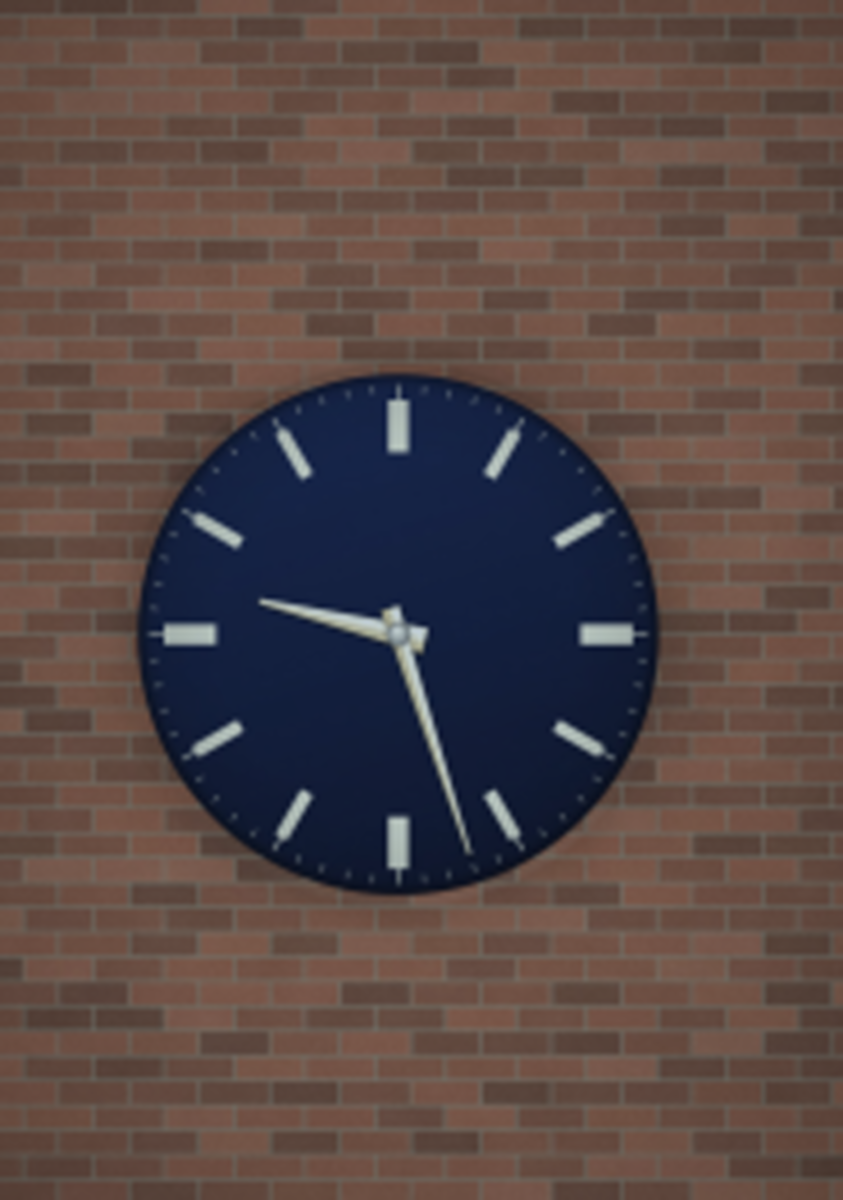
{"hour": 9, "minute": 27}
